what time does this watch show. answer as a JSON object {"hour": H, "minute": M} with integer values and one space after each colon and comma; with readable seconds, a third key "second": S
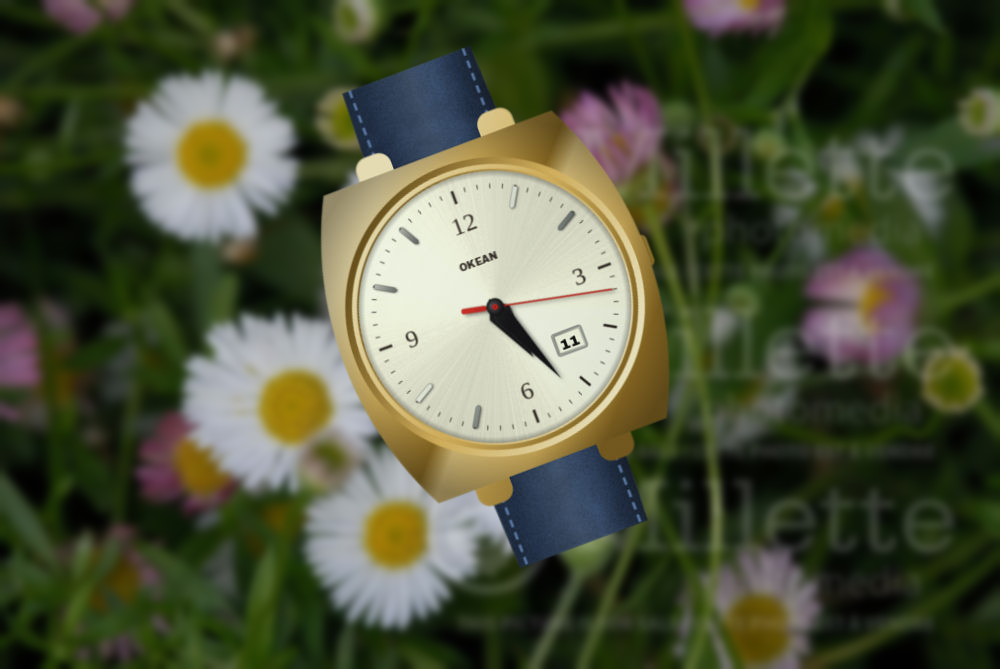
{"hour": 5, "minute": 26, "second": 17}
